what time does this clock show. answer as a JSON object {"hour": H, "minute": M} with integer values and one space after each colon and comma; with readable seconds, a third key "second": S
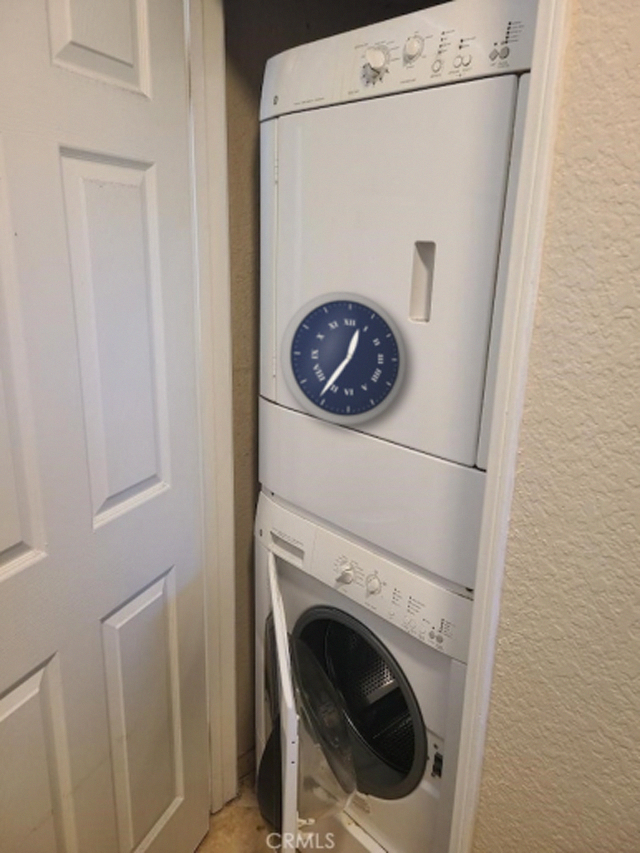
{"hour": 12, "minute": 36}
